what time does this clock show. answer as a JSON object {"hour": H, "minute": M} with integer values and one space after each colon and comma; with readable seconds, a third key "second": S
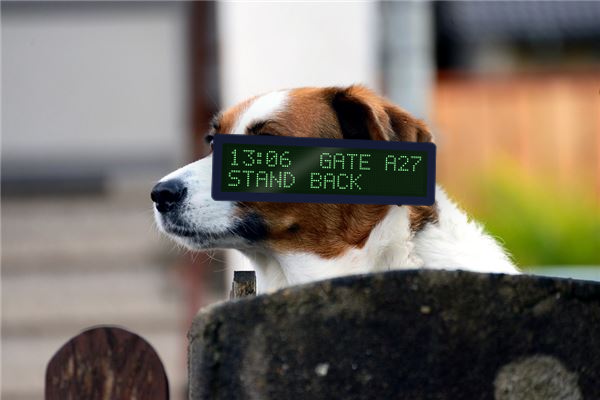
{"hour": 13, "minute": 6}
